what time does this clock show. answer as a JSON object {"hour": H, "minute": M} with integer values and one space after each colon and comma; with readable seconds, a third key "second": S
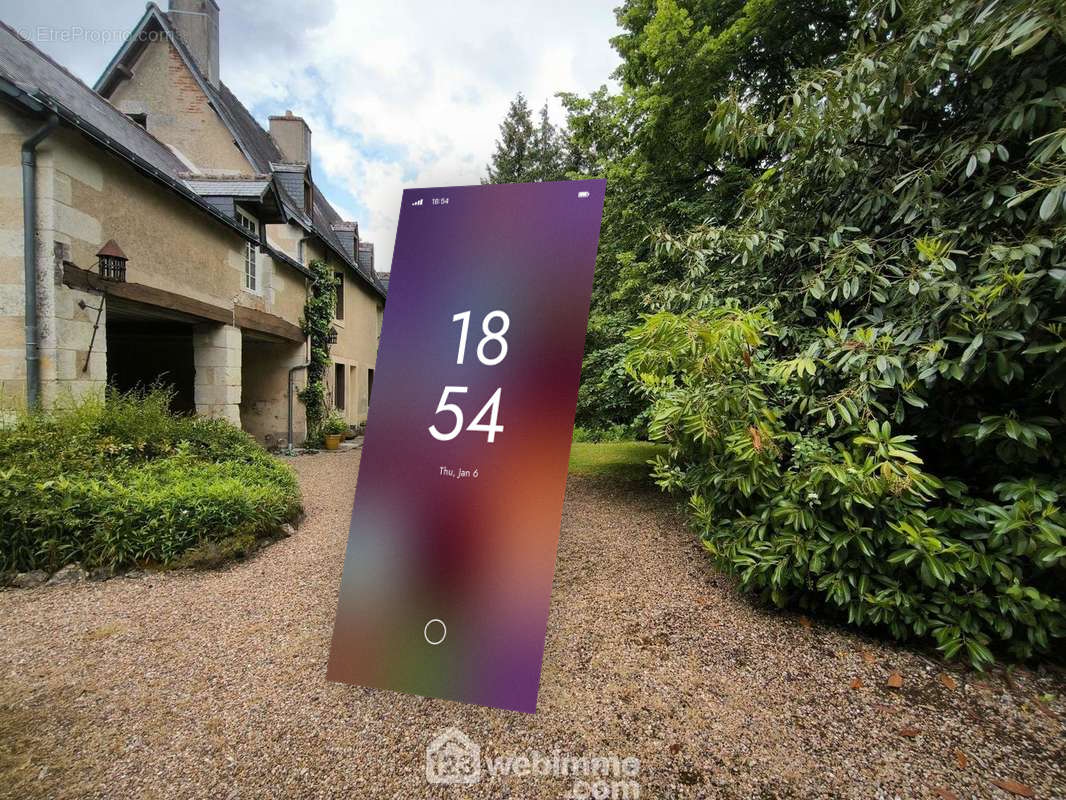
{"hour": 18, "minute": 54}
